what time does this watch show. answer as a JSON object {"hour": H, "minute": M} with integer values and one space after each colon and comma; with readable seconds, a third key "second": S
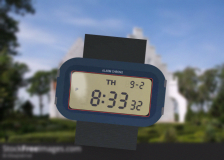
{"hour": 8, "minute": 33, "second": 32}
